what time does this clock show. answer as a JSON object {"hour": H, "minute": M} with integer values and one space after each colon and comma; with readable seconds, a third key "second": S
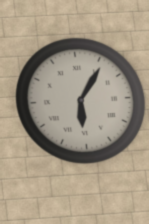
{"hour": 6, "minute": 6}
